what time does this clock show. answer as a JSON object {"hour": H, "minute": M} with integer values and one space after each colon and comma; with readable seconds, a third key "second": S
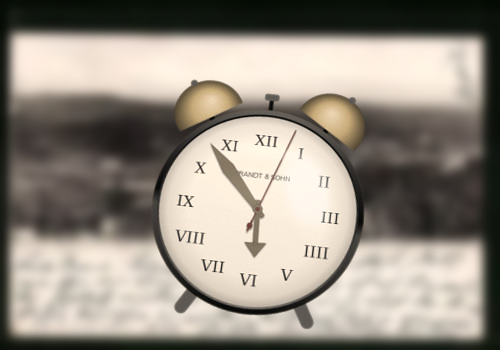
{"hour": 5, "minute": 53, "second": 3}
